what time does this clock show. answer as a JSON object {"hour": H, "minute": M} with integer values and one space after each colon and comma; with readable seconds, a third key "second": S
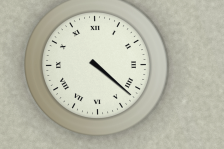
{"hour": 4, "minute": 22}
